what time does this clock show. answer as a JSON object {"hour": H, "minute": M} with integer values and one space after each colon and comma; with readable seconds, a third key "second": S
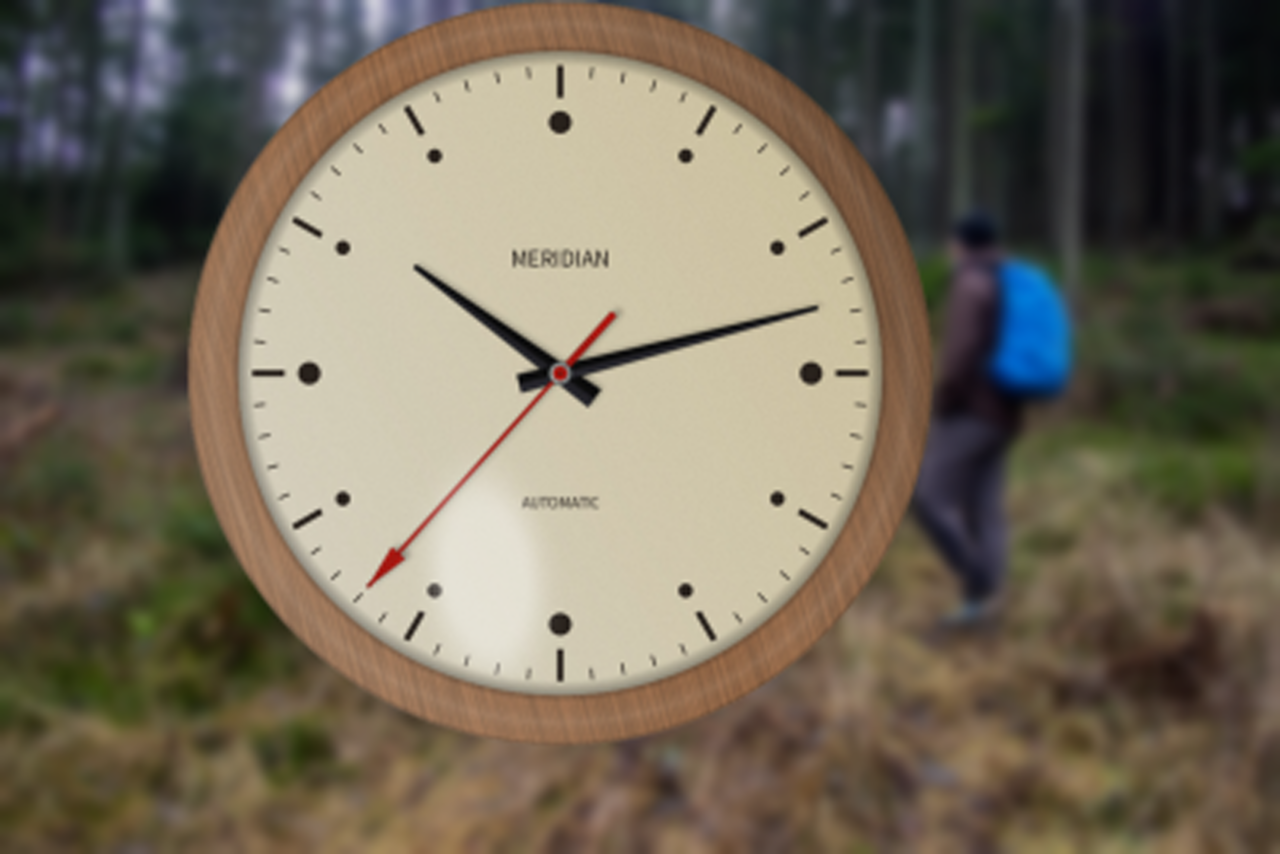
{"hour": 10, "minute": 12, "second": 37}
